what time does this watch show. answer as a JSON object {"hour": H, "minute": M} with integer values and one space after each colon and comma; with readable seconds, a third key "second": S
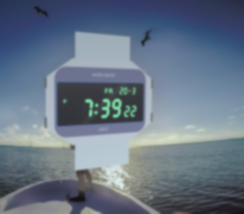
{"hour": 7, "minute": 39, "second": 22}
